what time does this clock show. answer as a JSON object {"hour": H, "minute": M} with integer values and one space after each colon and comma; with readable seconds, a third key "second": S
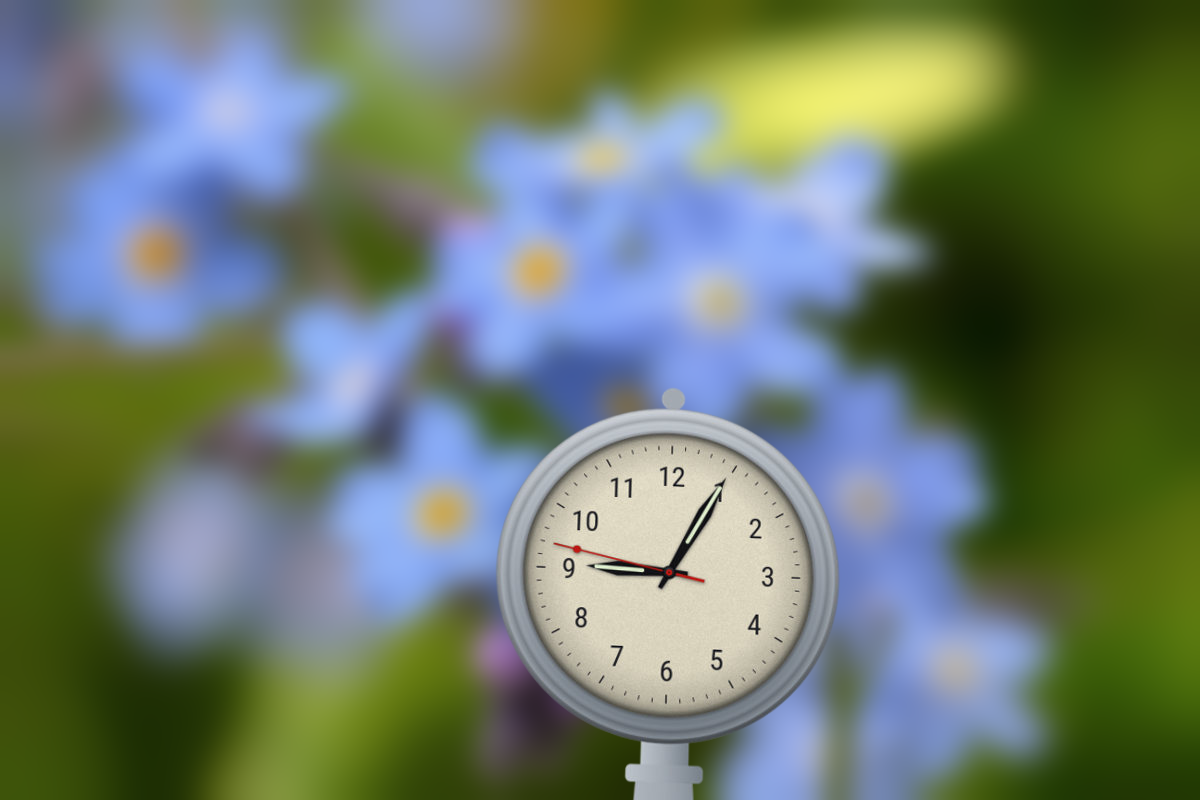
{"hour": 9, "minute": 4, "second": 47}
